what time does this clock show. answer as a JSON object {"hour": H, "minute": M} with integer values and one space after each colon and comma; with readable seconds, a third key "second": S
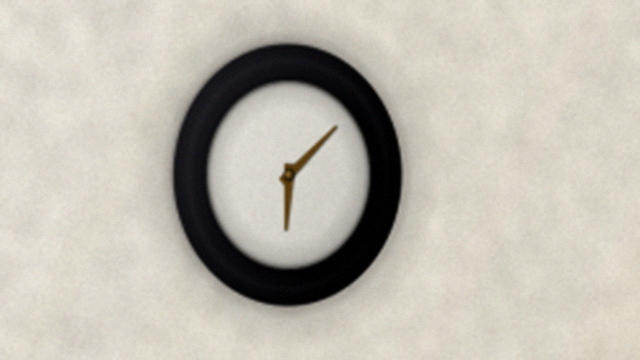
{"hour": 6, "minute": 8}
